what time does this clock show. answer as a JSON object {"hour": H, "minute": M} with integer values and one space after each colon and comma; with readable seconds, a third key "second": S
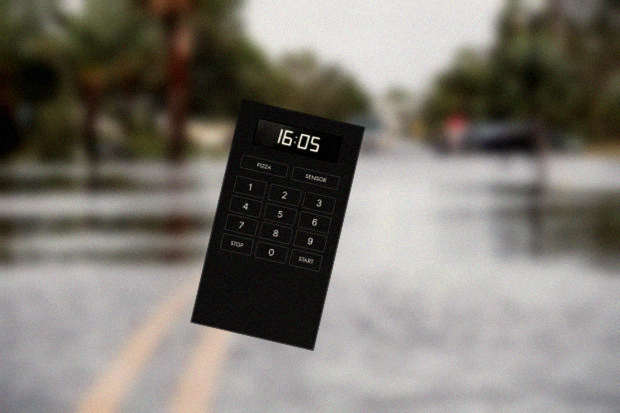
{"hour": 16, "minute": 5}
